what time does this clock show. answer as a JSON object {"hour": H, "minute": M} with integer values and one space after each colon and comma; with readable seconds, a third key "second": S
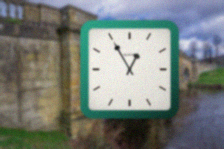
{"hour": 12, "minute": 55}
